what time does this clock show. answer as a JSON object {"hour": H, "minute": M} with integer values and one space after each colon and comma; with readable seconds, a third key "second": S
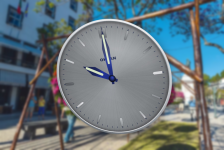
{"hour": 10, "minute": 0}
